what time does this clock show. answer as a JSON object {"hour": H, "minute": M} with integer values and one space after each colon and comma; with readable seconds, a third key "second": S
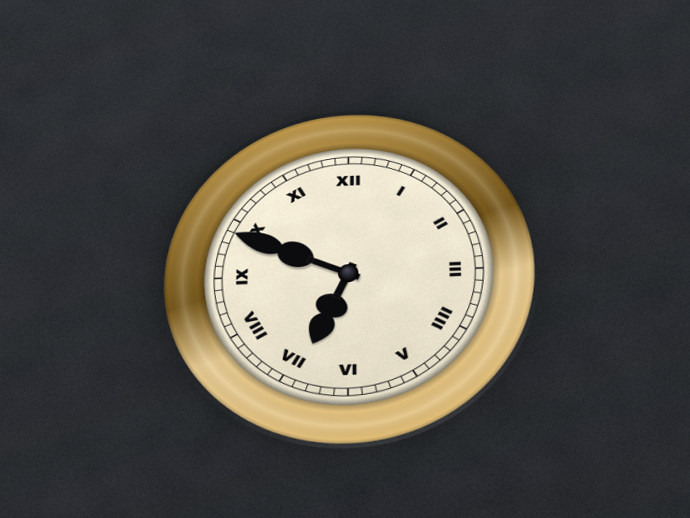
{"hour": 6, "minute": 49}
